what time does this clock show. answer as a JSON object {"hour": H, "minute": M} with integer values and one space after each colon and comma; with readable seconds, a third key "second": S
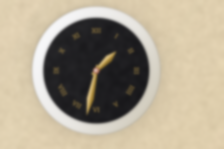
{"hour": 1, "minute": 32}
